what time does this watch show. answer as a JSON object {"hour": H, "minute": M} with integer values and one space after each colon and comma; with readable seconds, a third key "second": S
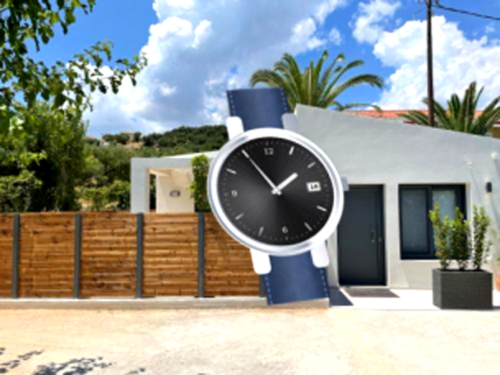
{"hour": 1, "minute": 55}
